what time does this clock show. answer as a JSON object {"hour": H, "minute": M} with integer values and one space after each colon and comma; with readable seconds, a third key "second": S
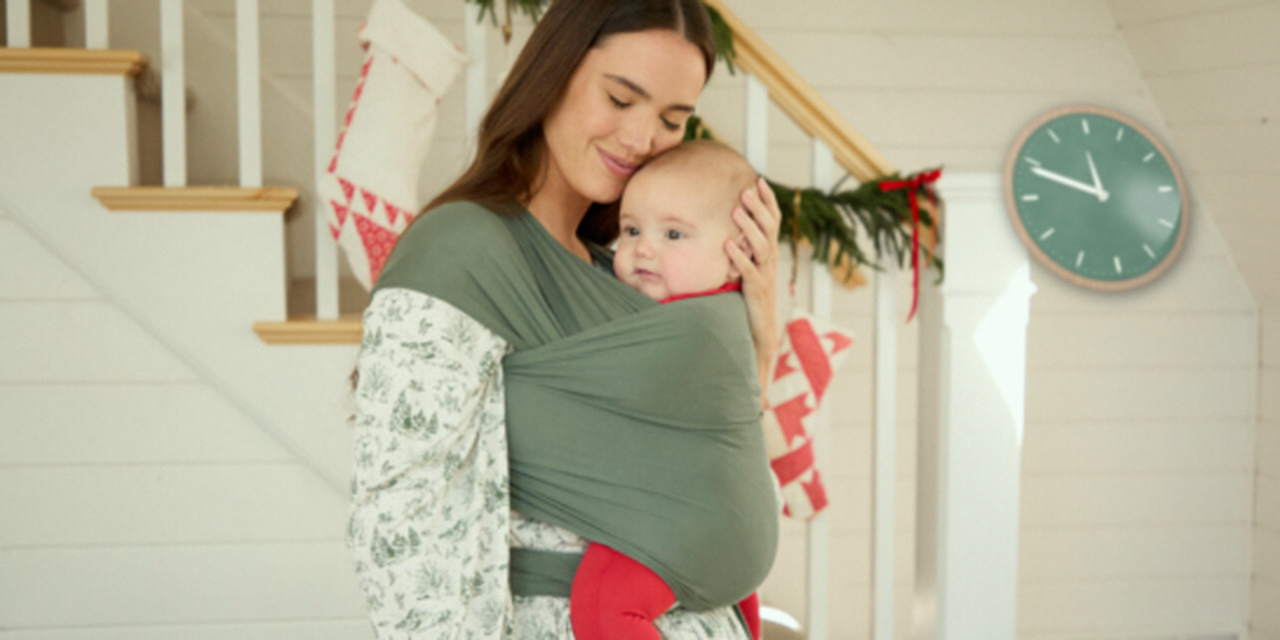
{"hour": 11, "minute": 49}
